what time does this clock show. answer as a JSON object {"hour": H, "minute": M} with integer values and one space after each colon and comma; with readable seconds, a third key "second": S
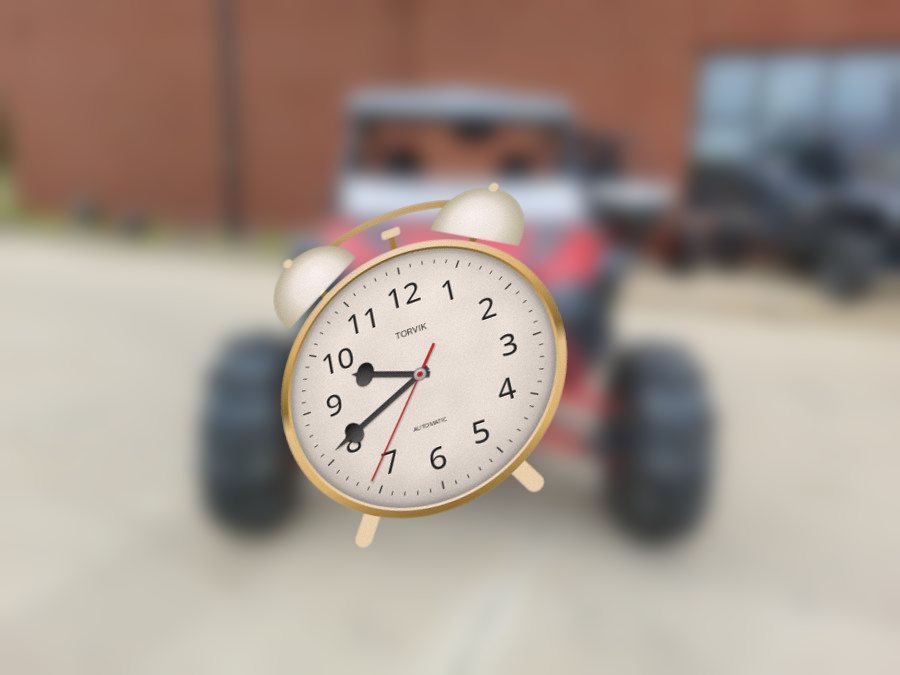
{"hour": 9, "minute": 40, "second": 36}
